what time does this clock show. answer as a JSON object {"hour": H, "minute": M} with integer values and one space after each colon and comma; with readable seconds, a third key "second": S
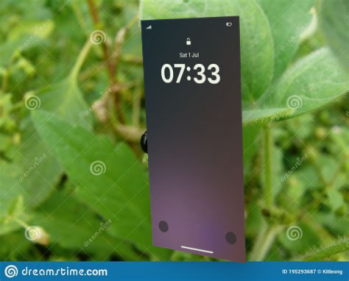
{"hour": 7, "minute": 33}
